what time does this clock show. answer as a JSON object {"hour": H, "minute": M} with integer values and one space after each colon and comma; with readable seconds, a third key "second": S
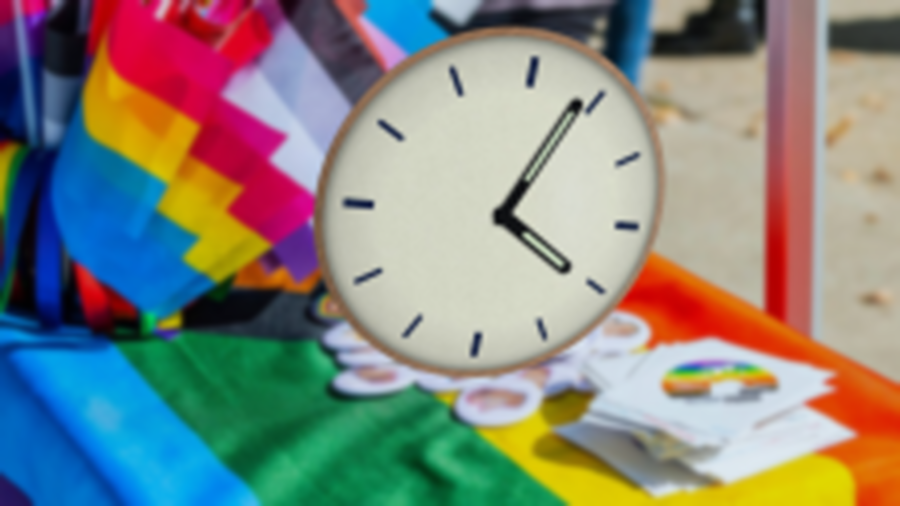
{"hour": 4, "minute": 4}
